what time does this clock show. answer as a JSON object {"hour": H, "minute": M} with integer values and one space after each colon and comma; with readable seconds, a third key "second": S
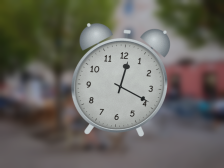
{"hour": 12, "minute": 19}
